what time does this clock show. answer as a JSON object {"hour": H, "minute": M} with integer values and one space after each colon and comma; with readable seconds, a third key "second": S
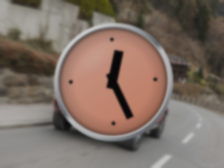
{"hour": 12, "minute": 26}
